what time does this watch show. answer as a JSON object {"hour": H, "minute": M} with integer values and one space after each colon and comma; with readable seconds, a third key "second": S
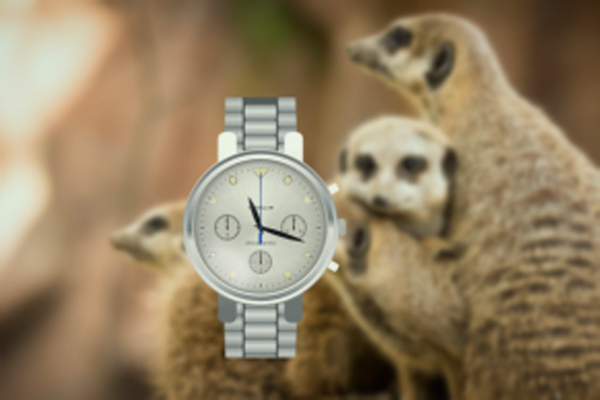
{"hour": 11, "minute": 18}
